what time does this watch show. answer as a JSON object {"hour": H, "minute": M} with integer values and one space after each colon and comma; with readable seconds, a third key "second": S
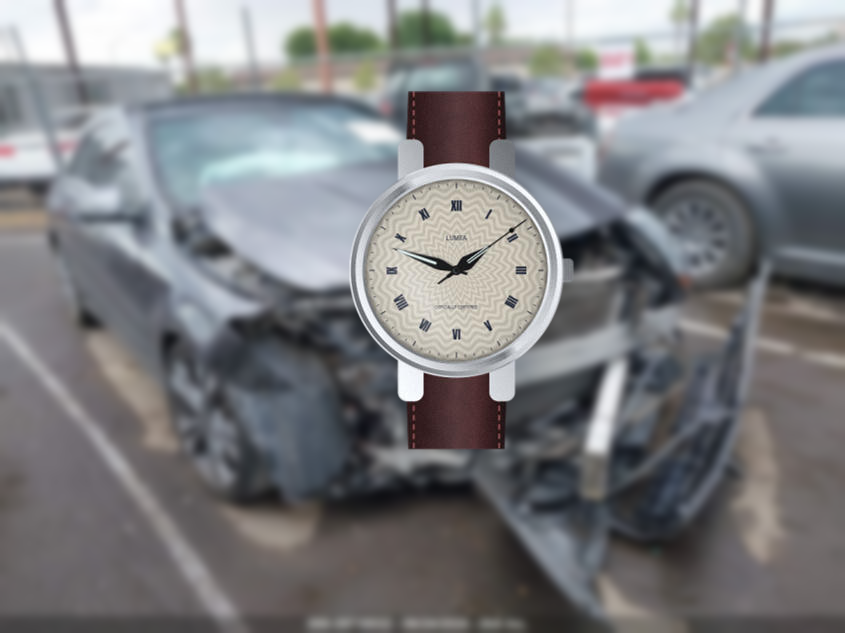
{"hour": 1, "minute": 48, "second": 9}
